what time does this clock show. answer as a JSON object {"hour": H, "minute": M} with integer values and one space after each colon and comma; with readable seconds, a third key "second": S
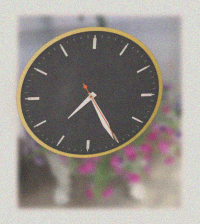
{"hour": 7, "minute": 25, "second": 25}
